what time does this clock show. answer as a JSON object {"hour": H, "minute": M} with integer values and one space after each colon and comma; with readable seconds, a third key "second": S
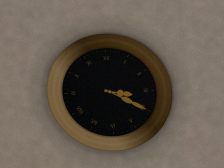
{"hour": 3, "minute": 20}
